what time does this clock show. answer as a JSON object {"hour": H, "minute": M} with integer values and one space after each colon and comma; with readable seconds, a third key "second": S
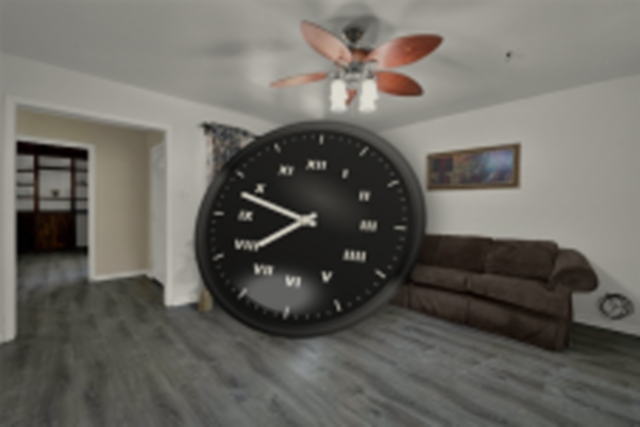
{"hour": 7, "minute": 48}
